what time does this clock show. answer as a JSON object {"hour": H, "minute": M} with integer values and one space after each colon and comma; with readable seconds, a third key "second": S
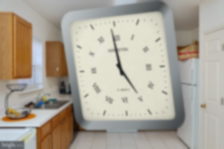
{"hour": 4, "minute": 59}
